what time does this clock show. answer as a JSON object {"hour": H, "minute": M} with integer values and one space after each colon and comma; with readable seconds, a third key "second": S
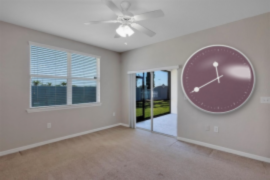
{"hour": 11, "minute": 40}
